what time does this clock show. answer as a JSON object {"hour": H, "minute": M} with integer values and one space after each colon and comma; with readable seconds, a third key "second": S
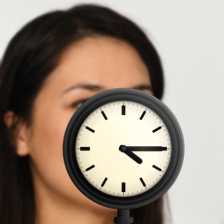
{"hour": 4, "minute": 15}
